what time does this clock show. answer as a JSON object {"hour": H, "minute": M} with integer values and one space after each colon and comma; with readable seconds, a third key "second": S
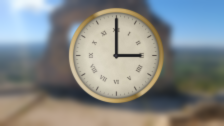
{"hour": 3, "minute": 0}
